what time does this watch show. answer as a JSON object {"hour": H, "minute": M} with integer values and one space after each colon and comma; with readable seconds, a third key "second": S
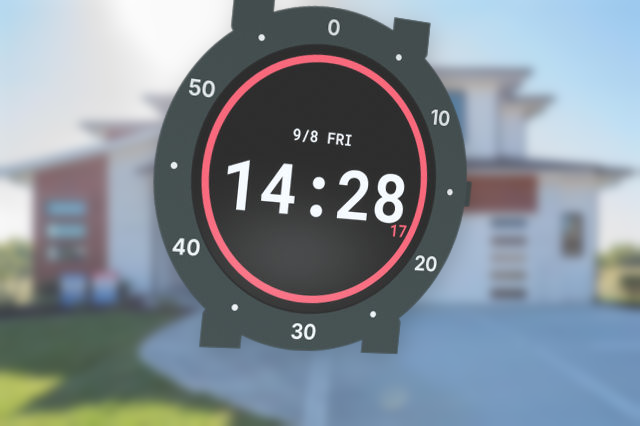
{"hour": 14, "minute": 28, "second": 17}
